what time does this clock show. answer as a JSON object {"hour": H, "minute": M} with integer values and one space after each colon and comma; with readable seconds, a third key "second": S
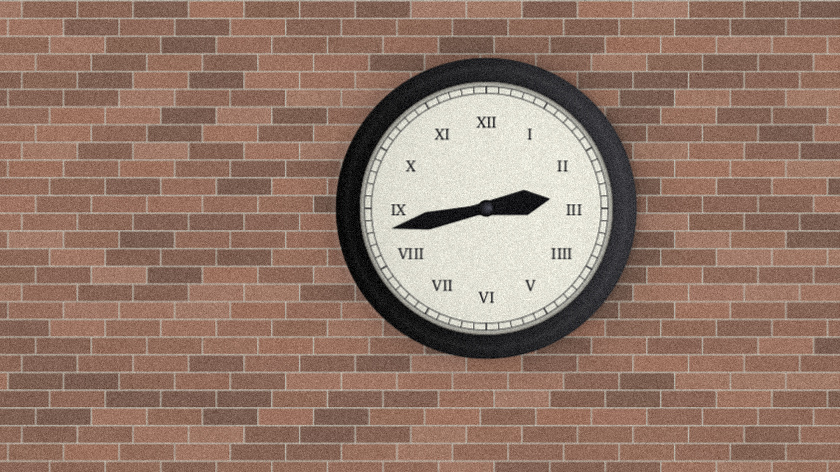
{"hour": 2, "minute": 43}
